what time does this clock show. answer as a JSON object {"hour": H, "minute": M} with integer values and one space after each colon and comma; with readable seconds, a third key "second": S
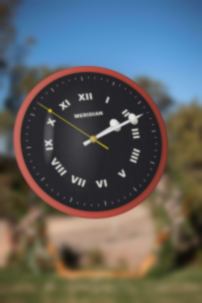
{"hour": 2, "minute": 11, "second": 52}
